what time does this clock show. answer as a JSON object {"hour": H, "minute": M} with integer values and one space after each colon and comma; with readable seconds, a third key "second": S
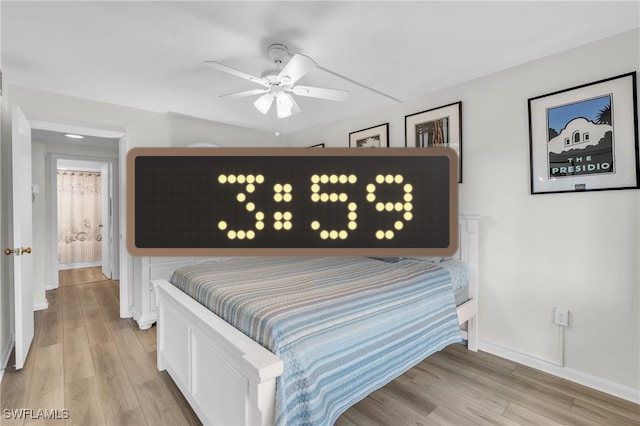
{"hour": 3, "minute": 59}
